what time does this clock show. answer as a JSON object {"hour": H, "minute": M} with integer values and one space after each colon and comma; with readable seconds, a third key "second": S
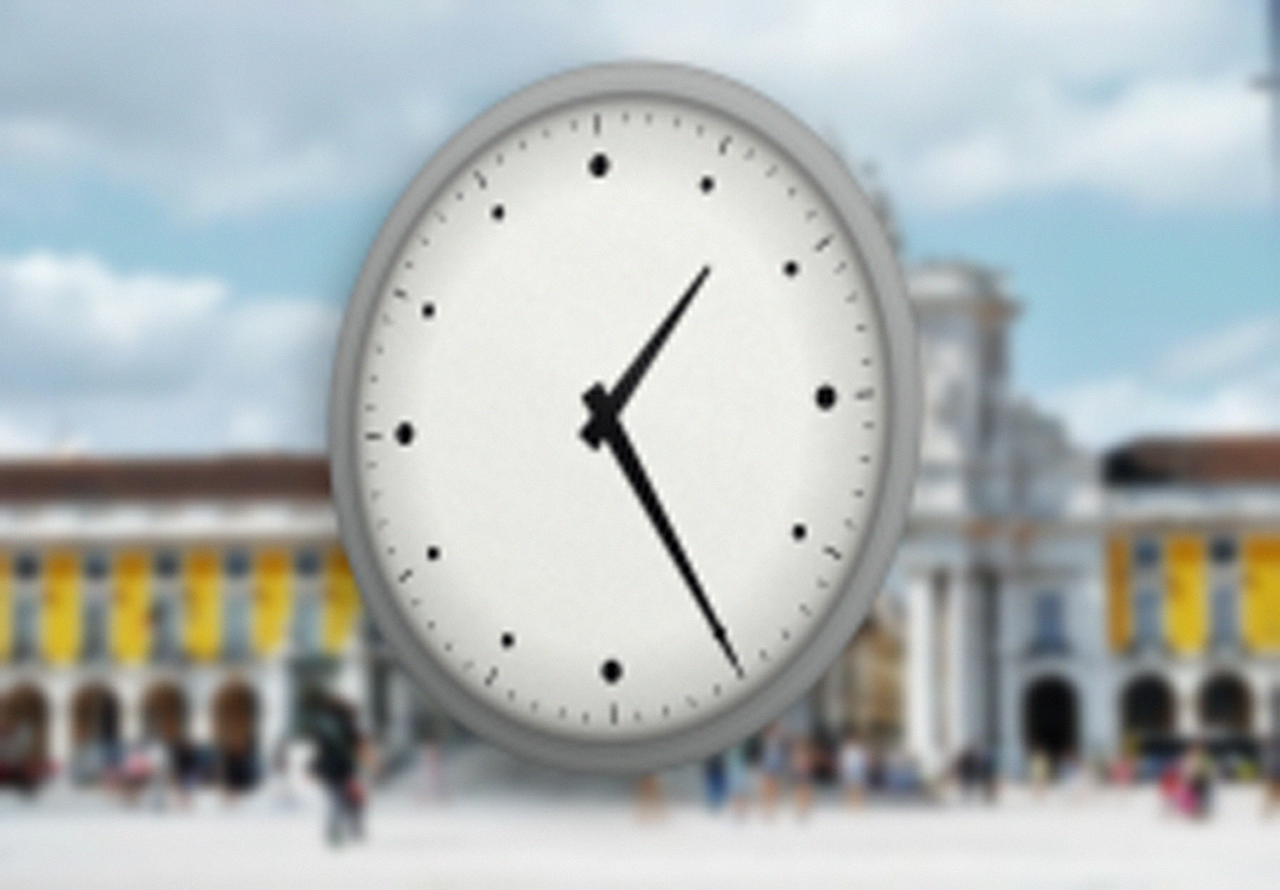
{"hour": 1, "minute": 25}
